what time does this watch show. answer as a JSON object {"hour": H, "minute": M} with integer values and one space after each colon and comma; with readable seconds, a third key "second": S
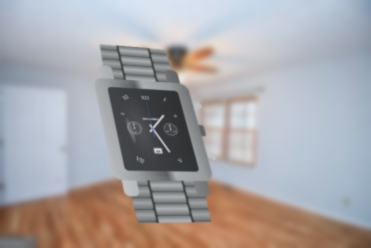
{"hour": 1, "minute": 26}
